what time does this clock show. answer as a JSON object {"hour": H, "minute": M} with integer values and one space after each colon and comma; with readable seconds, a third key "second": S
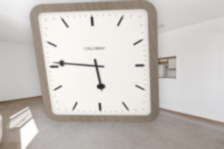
{"hour": 5, "minute": 46}
